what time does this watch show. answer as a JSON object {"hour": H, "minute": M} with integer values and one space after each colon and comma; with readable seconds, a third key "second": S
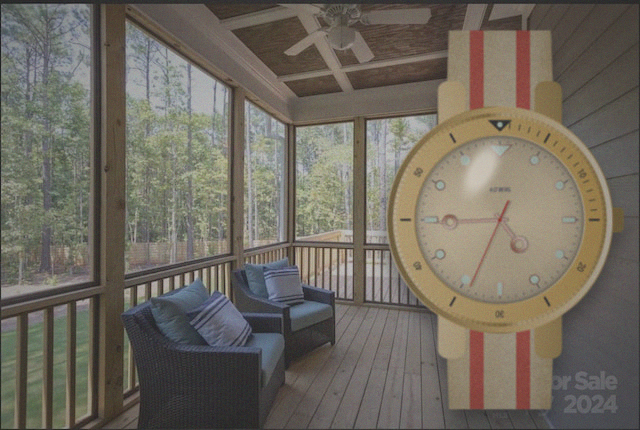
{"hour": 4, "minute": 44, "second": 34}
